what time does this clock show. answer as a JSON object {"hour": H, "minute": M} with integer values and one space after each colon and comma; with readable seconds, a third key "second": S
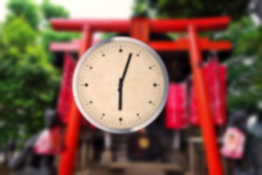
{"hour": 6, "minute": 3}
